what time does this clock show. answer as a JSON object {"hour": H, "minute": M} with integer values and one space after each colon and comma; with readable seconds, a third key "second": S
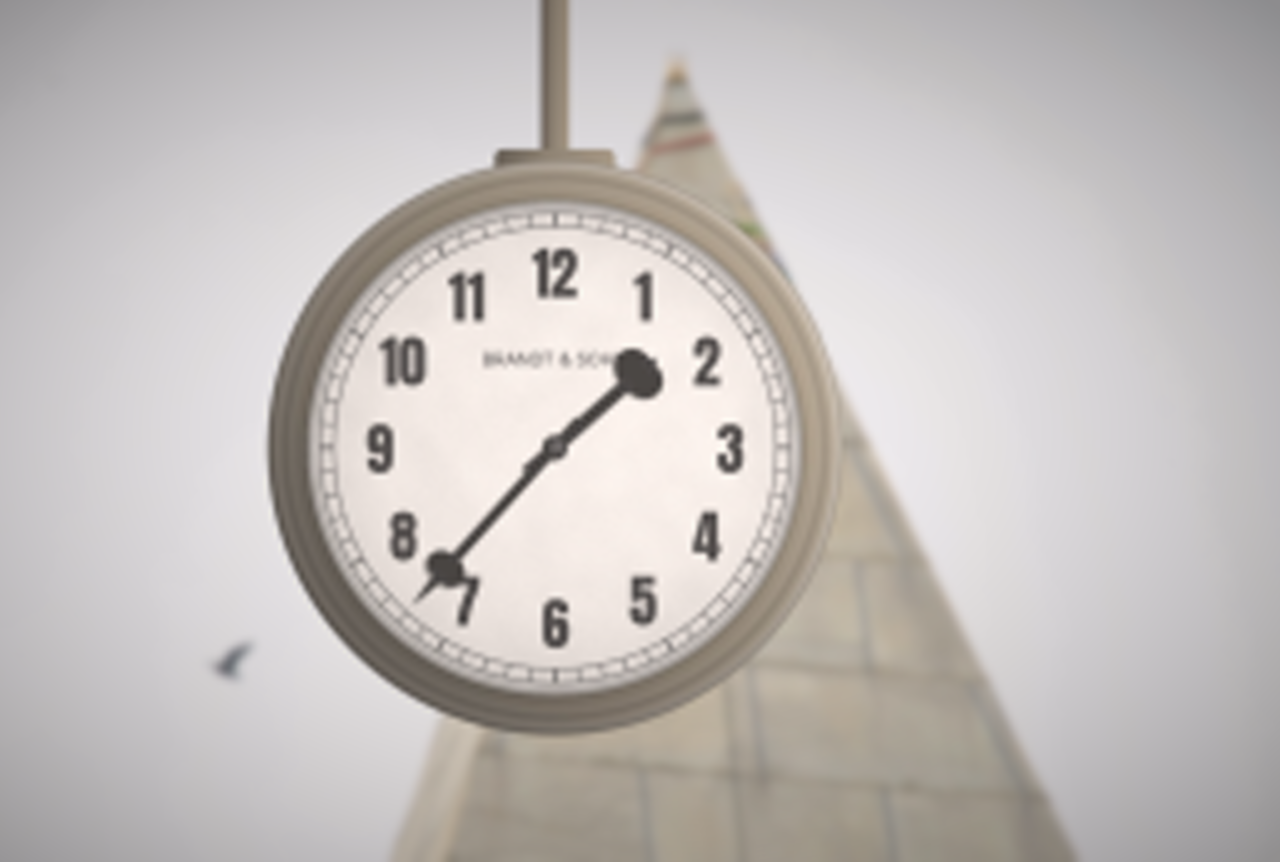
{"hour": 1, "minute": 37}
